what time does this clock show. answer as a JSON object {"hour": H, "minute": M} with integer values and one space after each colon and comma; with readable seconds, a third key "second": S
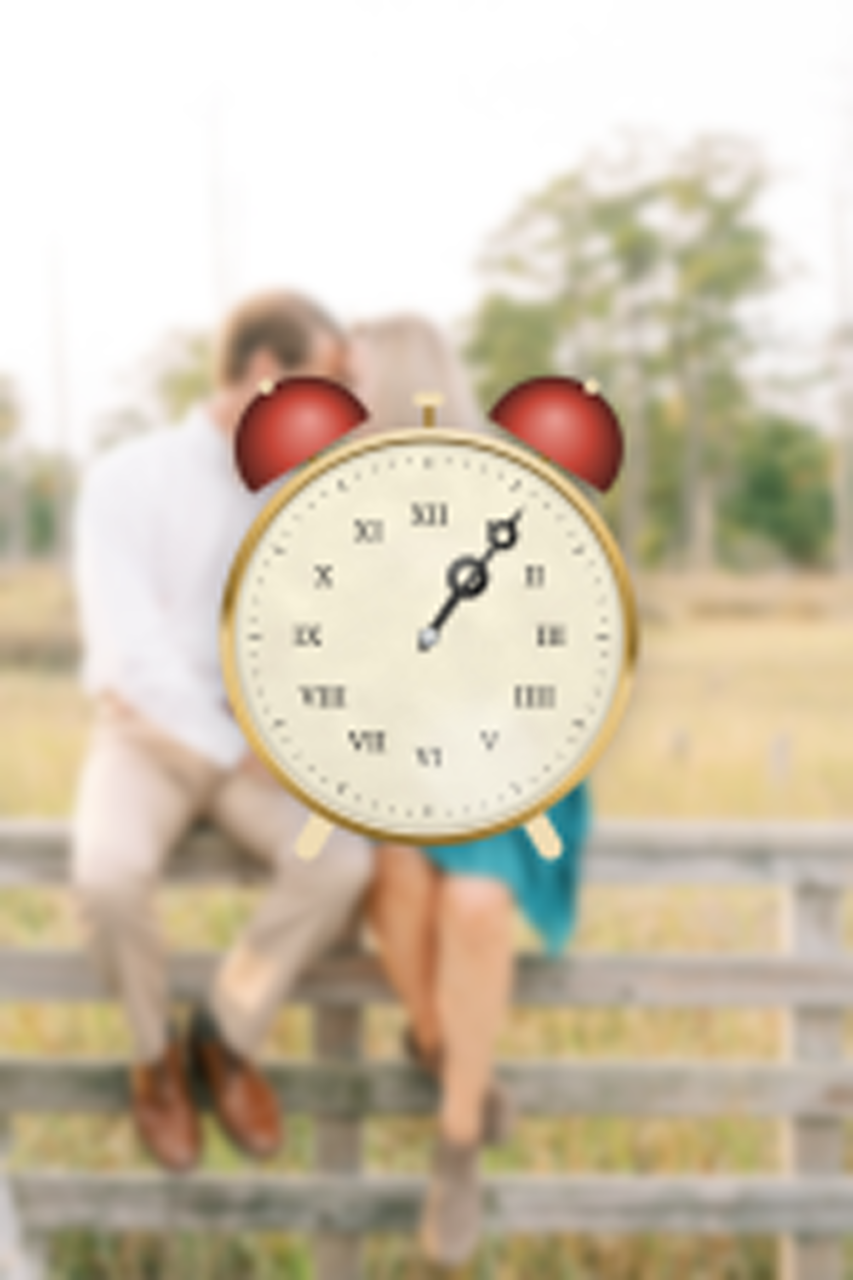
{"hour": 1, "minute": 6}
